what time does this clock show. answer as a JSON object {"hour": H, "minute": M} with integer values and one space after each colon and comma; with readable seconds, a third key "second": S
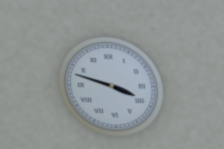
{"hour": 3, "minute": 48}
